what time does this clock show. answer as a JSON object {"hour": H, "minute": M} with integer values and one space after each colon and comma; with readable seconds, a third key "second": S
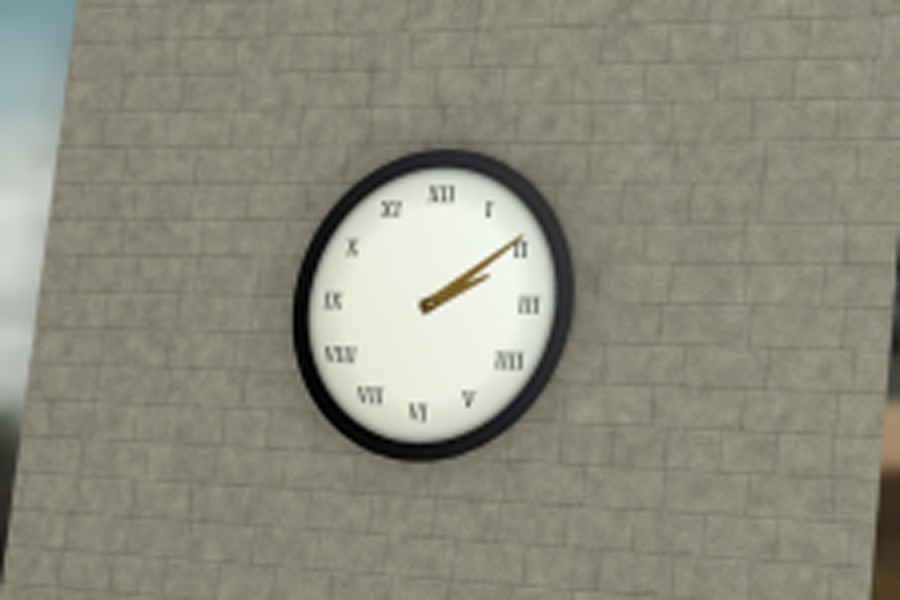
{"hour": 2, "minute": 9}
